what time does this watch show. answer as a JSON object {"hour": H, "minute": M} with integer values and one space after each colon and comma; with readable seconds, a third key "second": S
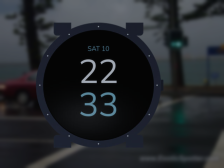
{"hour": 22, "minute": 33}
